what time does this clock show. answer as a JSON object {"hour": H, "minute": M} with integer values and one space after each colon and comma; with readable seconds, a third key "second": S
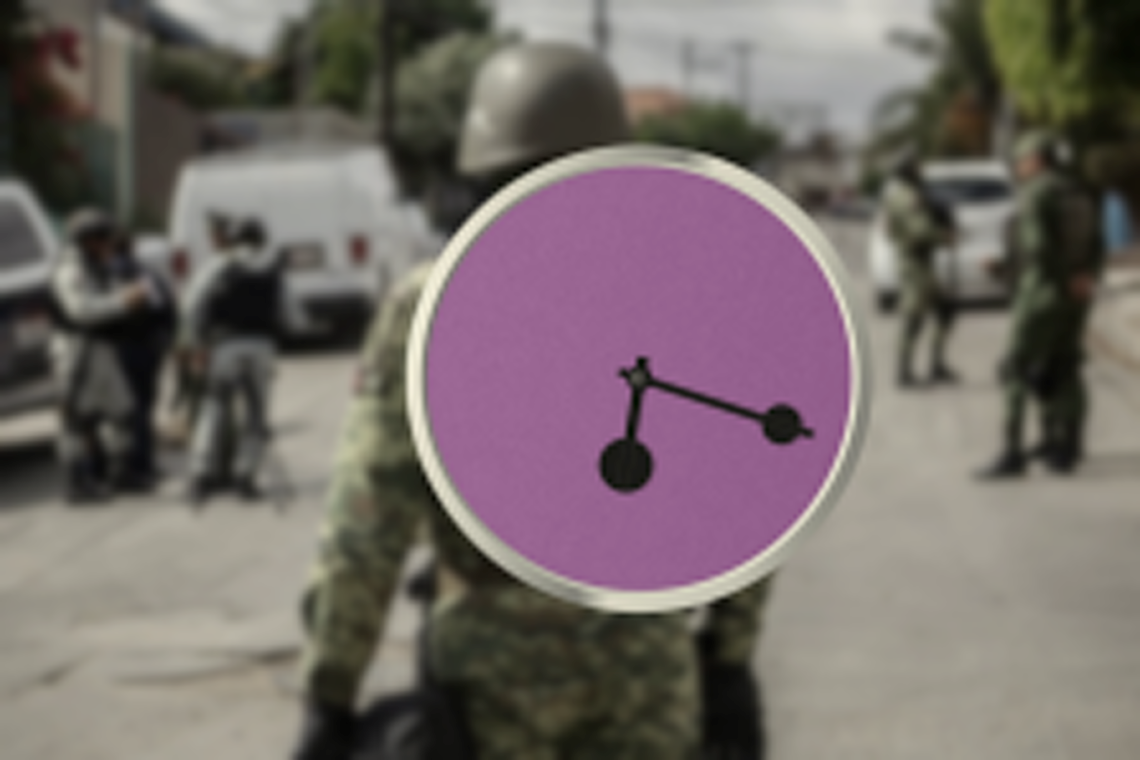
{"hour": 6, "minute": 18}
